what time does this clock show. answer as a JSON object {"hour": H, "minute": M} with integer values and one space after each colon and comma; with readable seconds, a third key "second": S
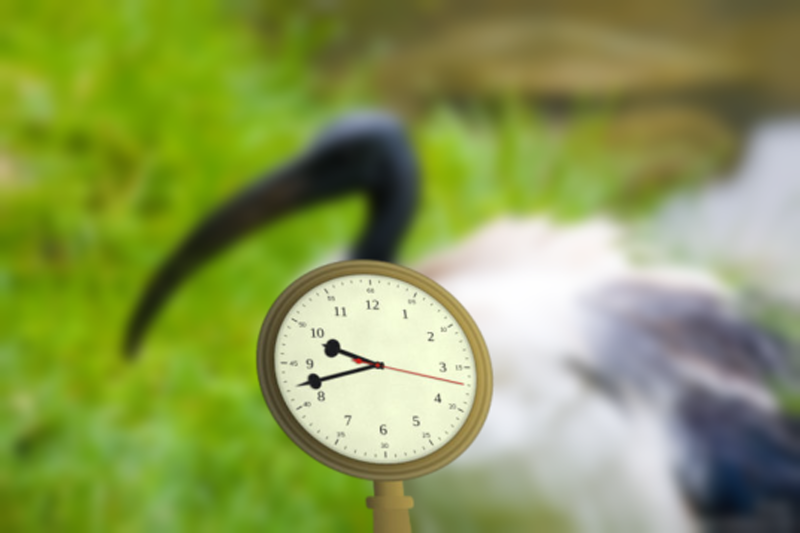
{"hour": 9, "minute": 42, "second": 17}
